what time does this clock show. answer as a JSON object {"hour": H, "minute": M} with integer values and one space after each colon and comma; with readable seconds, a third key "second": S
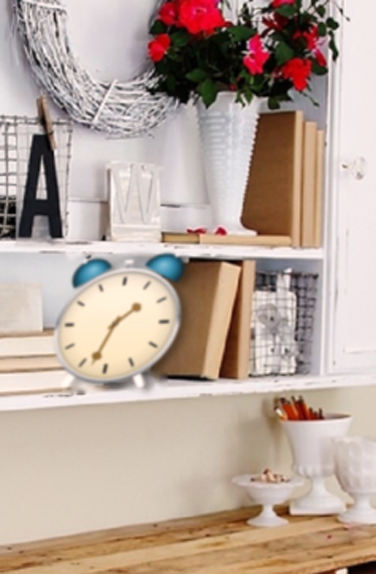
{"hour": 1, "minute": 33}
